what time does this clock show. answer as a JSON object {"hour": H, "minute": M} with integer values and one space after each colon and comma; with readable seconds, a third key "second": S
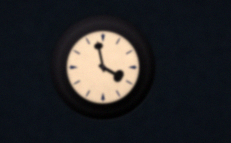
{"hour": 3, "minute": 58}
